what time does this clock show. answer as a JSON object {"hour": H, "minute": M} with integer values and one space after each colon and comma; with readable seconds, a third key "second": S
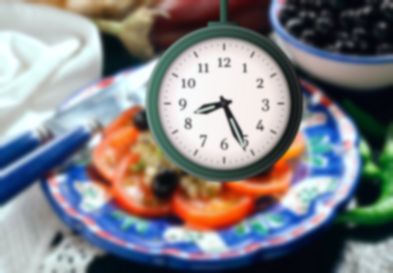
{"hour": 8, "minute": 26}
